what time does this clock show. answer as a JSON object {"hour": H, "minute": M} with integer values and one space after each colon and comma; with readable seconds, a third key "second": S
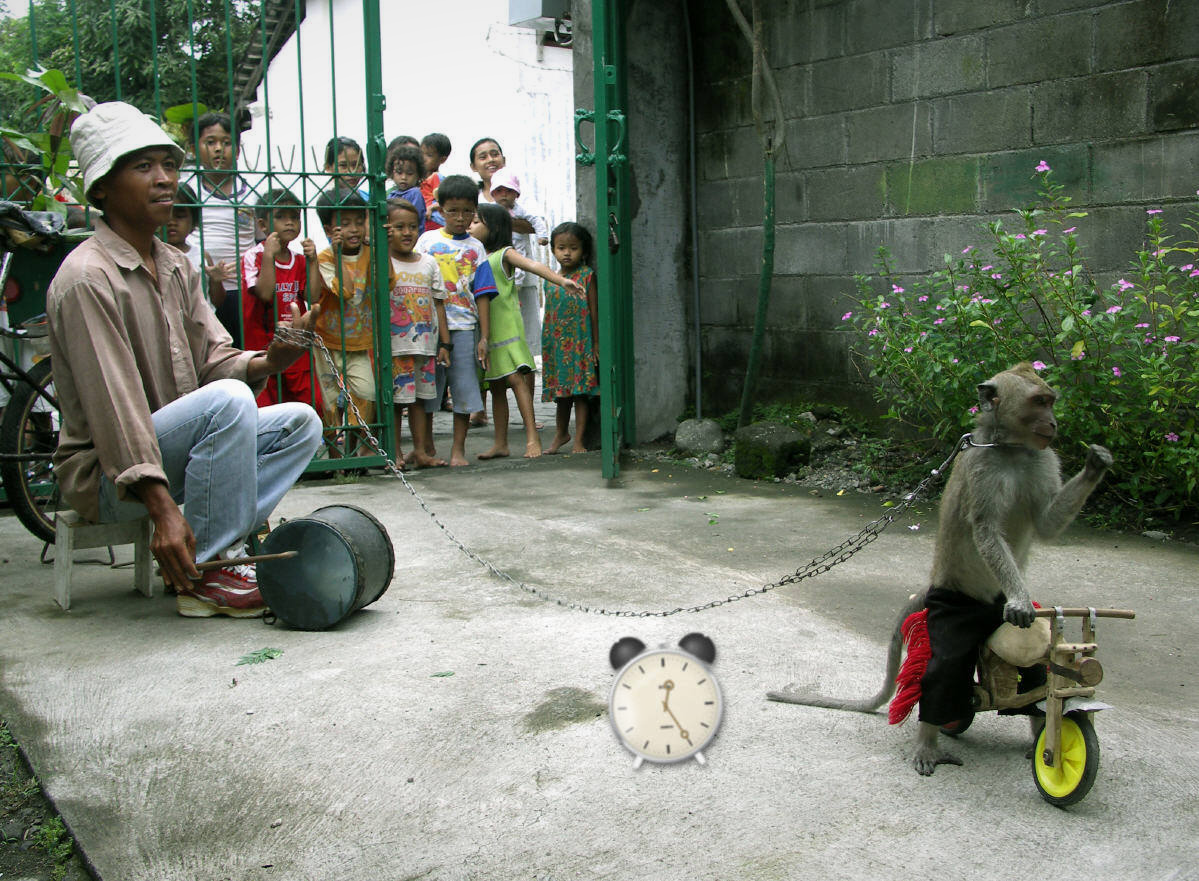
{"hour": 12, "minute": 25}
